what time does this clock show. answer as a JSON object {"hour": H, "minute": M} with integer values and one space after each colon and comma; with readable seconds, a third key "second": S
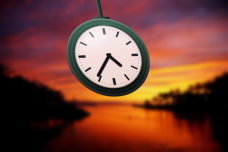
{"hour": 4, "minute": 36}
